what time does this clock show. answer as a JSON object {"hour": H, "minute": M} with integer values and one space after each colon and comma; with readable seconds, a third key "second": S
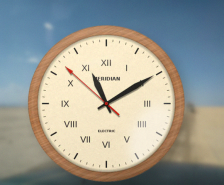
{"hour": 11, "minute": 9, "second": 52}
